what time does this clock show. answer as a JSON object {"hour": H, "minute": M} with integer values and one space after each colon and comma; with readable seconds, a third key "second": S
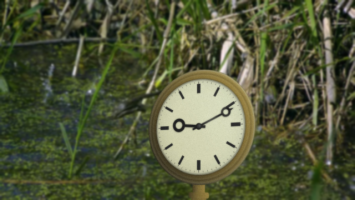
{"hour": 9, "minute": 11}
